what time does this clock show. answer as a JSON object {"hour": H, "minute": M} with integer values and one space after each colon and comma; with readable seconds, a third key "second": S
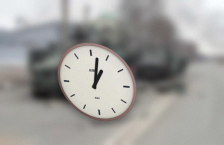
{"hour": 1, "minute": 2}
